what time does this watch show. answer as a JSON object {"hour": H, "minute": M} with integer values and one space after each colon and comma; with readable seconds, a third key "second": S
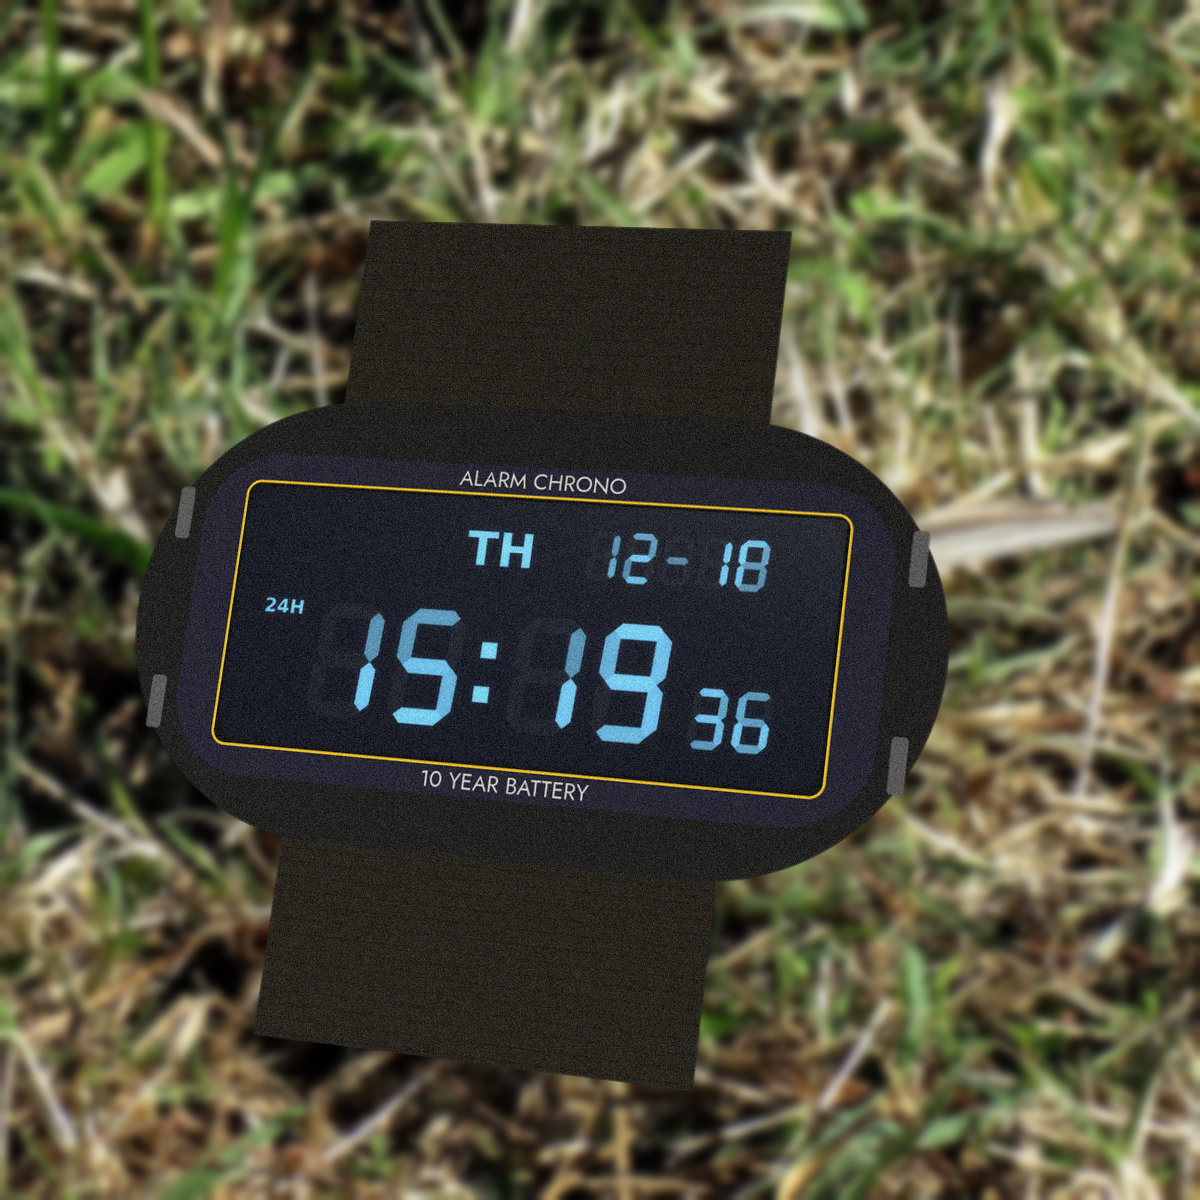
{"hour": 15, "minute": 19, "second": 36}
